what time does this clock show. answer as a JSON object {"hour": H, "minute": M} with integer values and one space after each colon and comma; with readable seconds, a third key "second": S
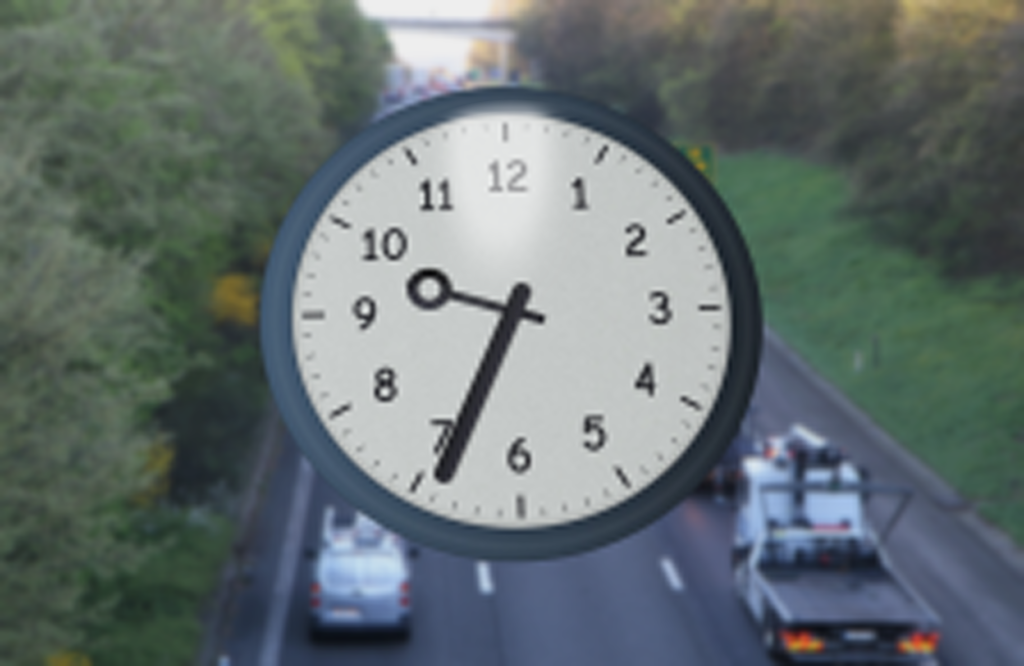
{"hour": 9, "minute": 34}
